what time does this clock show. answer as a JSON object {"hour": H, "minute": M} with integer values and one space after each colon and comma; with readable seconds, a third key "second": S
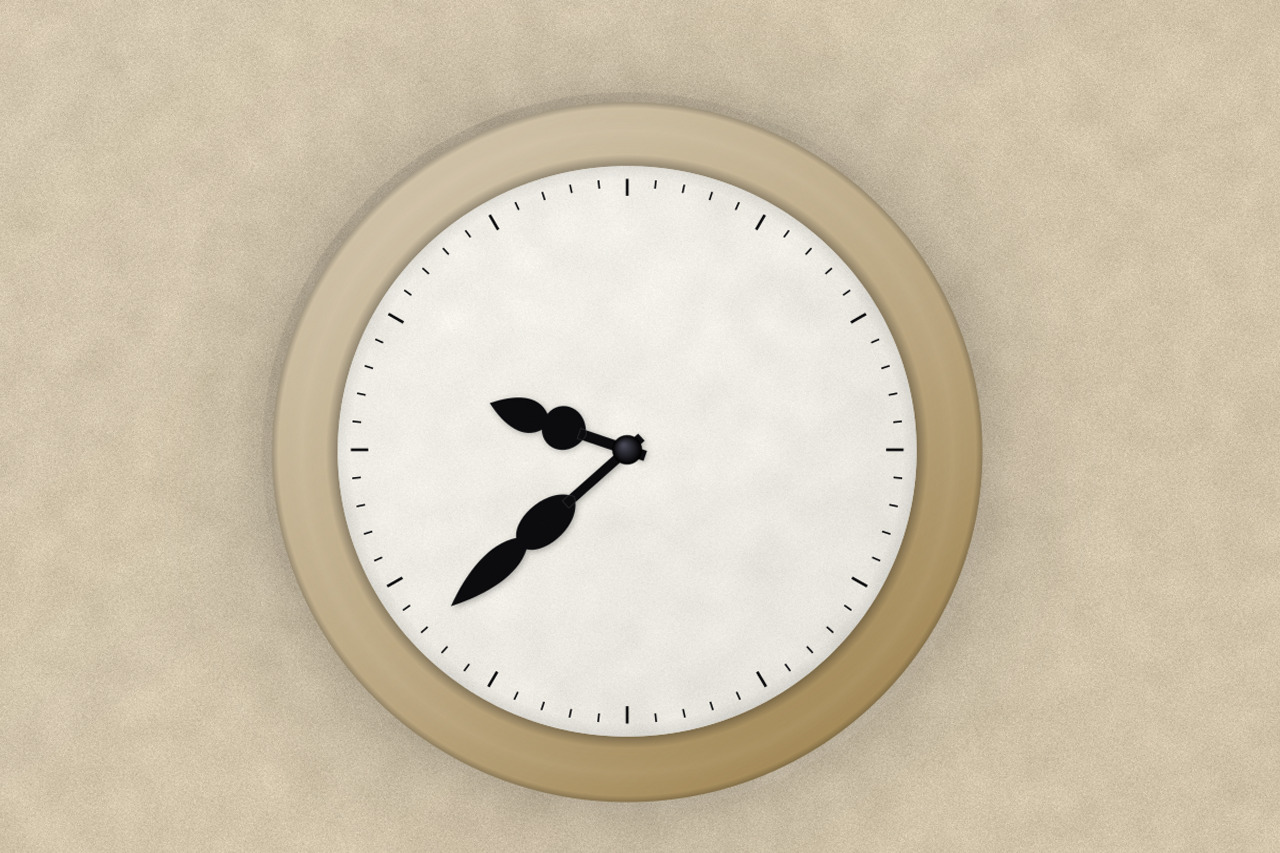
{"hour": 9, "minute": 38}
